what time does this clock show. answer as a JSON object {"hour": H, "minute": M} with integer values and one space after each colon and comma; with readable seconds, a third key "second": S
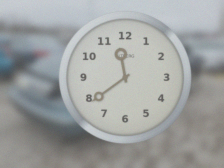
{"hour": 11, "minute": 39}
